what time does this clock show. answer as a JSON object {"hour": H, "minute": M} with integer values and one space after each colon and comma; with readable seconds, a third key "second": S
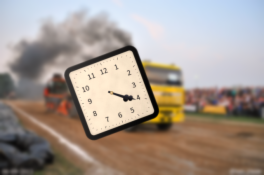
{"hour": 4, "minute": 21}
